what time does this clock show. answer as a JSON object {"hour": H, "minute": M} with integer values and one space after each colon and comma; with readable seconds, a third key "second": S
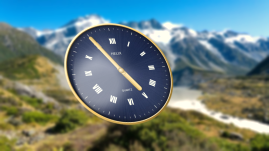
{"hour": 4, "minute": 55}
